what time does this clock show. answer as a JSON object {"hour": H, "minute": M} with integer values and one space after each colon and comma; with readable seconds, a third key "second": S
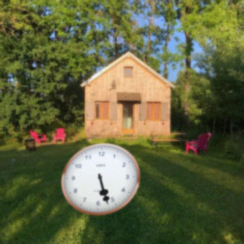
{"hour": 5, "minute": 27}
